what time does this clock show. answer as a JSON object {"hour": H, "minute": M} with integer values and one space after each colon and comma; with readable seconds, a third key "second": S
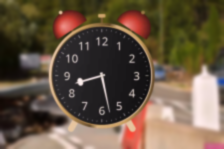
{"hour": 8, "minute": 28}
